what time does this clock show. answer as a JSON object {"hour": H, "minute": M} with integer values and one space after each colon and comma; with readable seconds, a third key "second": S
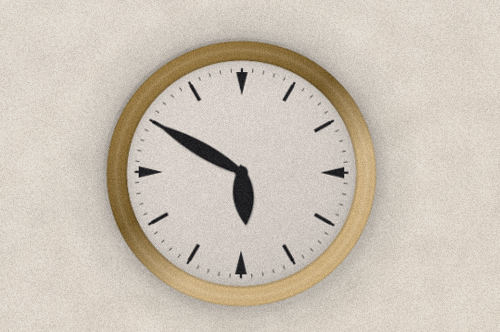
{"hour": 5, "minute": 50}
